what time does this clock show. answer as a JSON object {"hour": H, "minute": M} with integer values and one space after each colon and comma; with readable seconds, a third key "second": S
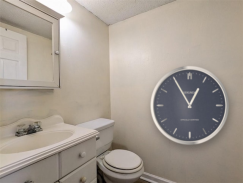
{"hour": 12, "minute": 55}
